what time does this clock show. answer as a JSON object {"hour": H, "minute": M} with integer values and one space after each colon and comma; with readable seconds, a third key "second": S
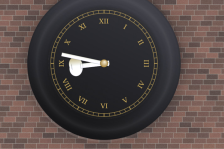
{"hour": 8, "minute": 47}
